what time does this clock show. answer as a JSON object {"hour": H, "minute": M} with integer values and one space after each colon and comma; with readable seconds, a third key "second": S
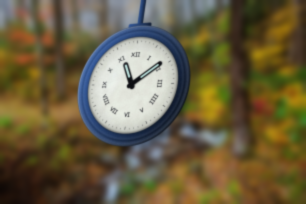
{"hour": 11, "minute": 9}
